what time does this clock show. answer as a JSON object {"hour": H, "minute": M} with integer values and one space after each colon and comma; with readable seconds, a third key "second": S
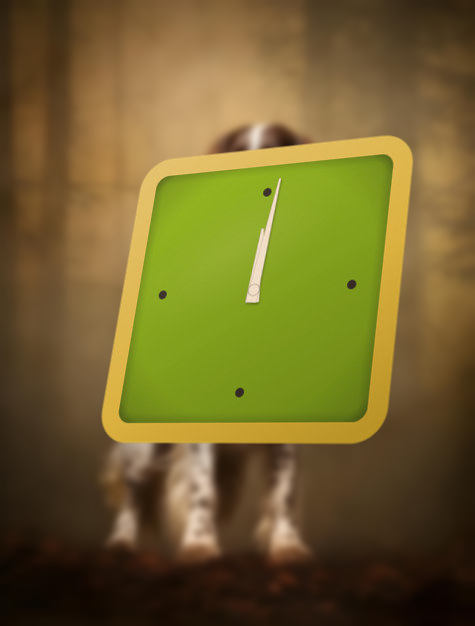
{"hour": 12, "minute": 1}
